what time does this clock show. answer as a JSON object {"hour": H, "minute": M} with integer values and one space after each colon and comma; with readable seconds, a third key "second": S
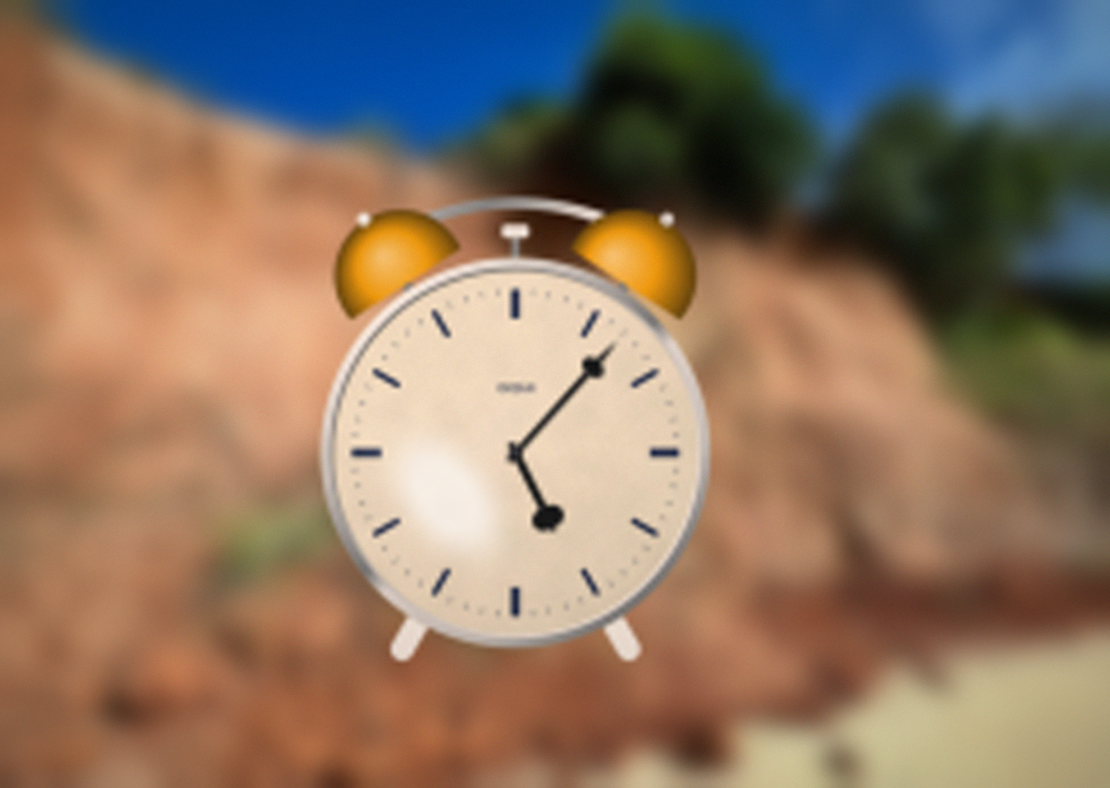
{"hour": 5, "minute": 7}
